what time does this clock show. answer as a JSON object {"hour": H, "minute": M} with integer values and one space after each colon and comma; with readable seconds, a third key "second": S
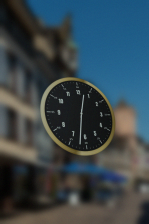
{"hour": 12, "minute": 32}
